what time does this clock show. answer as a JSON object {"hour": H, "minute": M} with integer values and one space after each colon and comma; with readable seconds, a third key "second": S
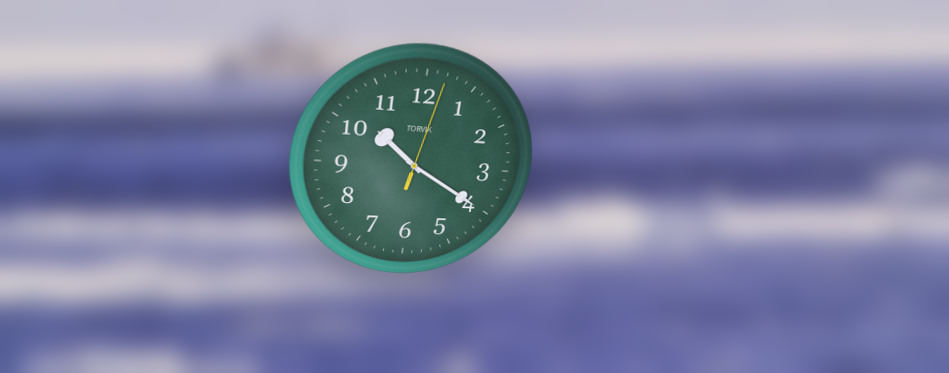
{"hour": 10, "minute": 20, "second": 2}
